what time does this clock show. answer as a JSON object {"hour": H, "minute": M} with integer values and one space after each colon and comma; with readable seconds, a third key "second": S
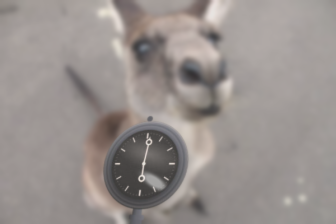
{"hour": 6, "minute": 1}
